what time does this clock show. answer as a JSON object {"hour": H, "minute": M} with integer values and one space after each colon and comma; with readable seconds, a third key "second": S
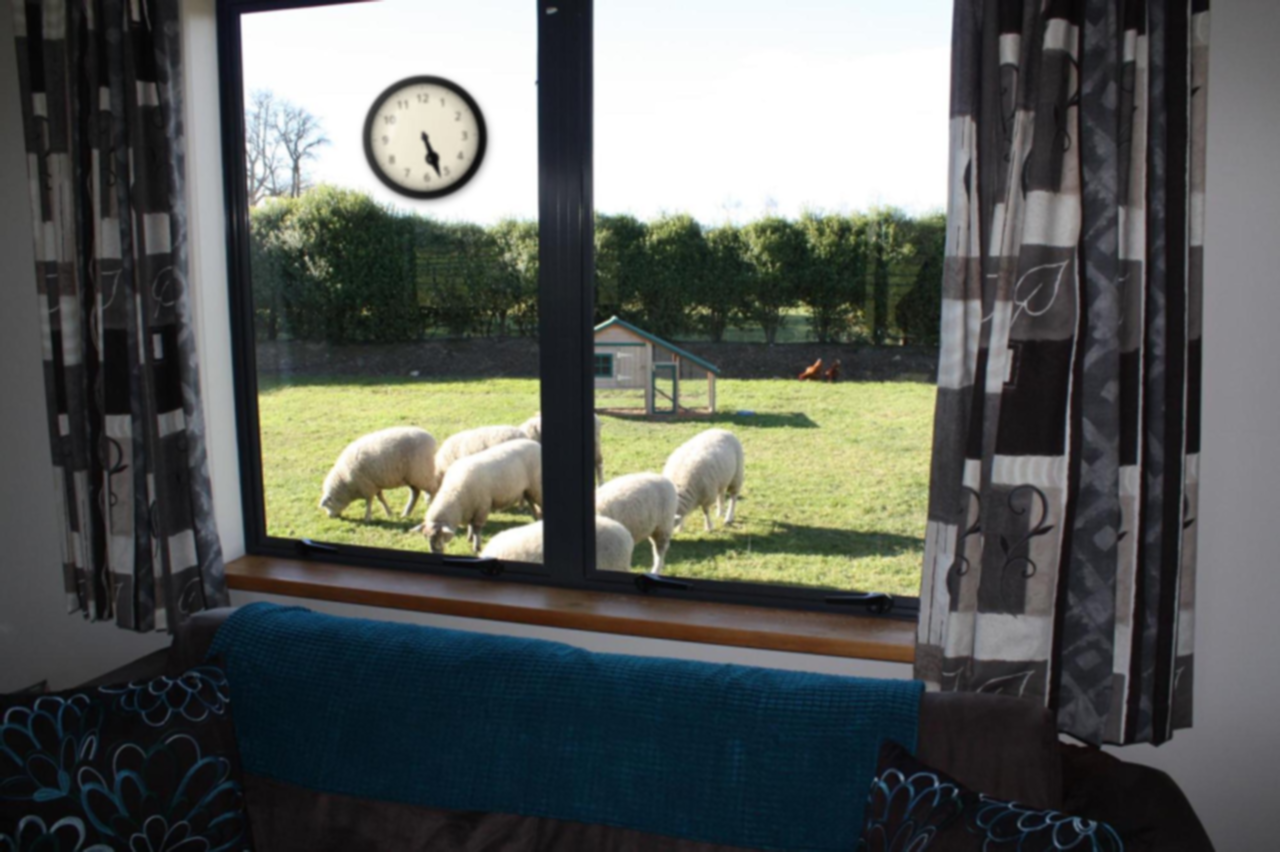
{"hour": 5, "minute": 27}
